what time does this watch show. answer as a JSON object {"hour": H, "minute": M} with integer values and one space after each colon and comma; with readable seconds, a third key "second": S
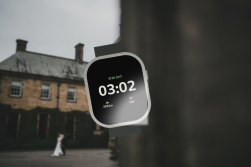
{"hour": 3, "minute": 2}
